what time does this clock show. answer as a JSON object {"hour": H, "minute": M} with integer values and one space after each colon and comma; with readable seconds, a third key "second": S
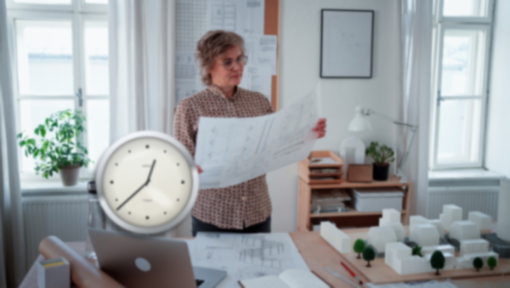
{"hour": 12, "minute": 38}
